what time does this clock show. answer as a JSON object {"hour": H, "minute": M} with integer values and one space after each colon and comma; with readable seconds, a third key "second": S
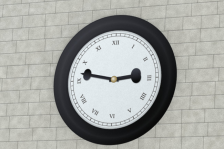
{"hour": 2, "minute": 47}
